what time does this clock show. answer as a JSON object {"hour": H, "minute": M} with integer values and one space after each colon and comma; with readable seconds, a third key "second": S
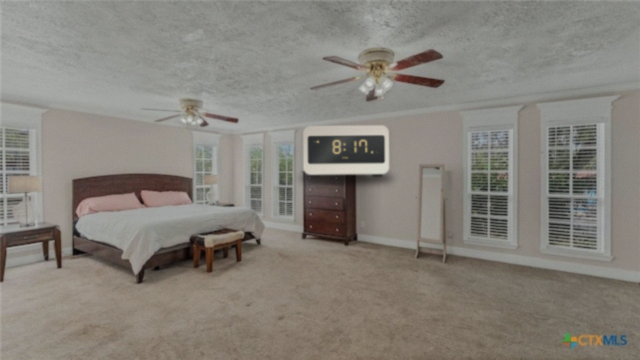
{"hour": 8, "minute": 17}
